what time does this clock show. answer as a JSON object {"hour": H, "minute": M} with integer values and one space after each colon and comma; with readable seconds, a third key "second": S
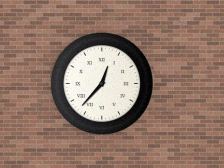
{"hour": 12, "minute": 37}
